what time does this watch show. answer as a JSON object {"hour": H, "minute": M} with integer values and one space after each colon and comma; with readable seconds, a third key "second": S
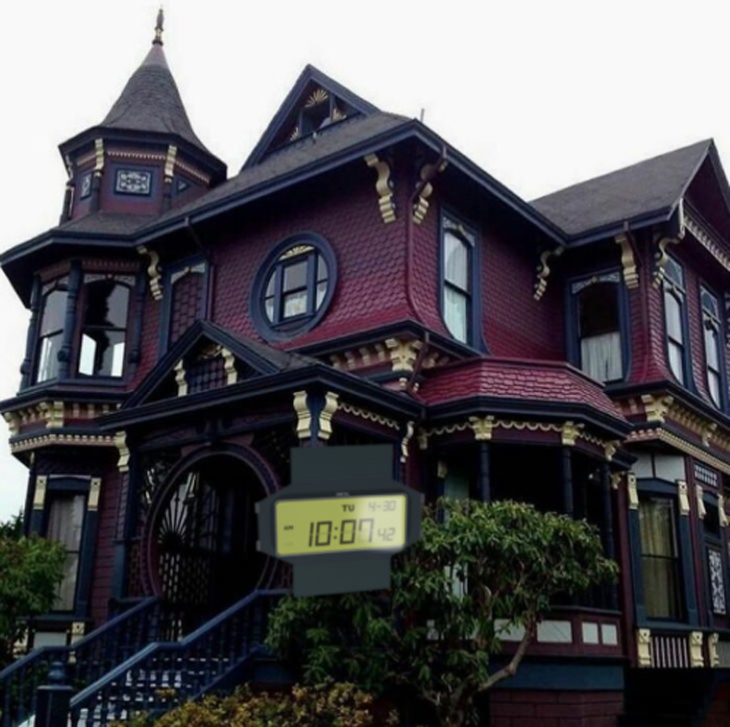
{"hour": 10, "minute": 7}
